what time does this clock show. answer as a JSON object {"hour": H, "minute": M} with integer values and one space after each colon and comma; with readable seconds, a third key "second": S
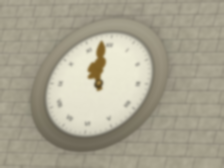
{"hour": 10, "minute": 58}
